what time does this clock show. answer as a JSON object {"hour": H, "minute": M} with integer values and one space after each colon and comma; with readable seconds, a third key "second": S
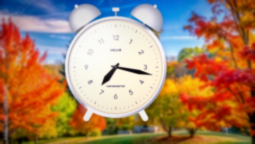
{"hour": 7, "minute": 17}
